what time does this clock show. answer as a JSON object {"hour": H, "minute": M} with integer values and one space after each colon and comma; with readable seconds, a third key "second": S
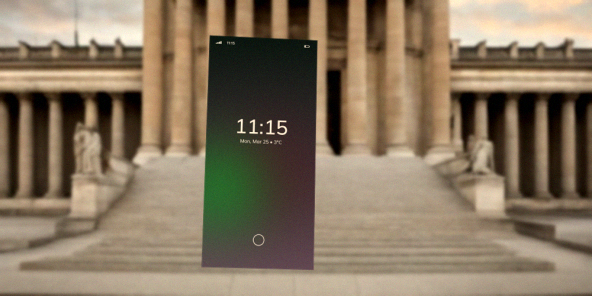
{"hour": 11, "minute": 15}
